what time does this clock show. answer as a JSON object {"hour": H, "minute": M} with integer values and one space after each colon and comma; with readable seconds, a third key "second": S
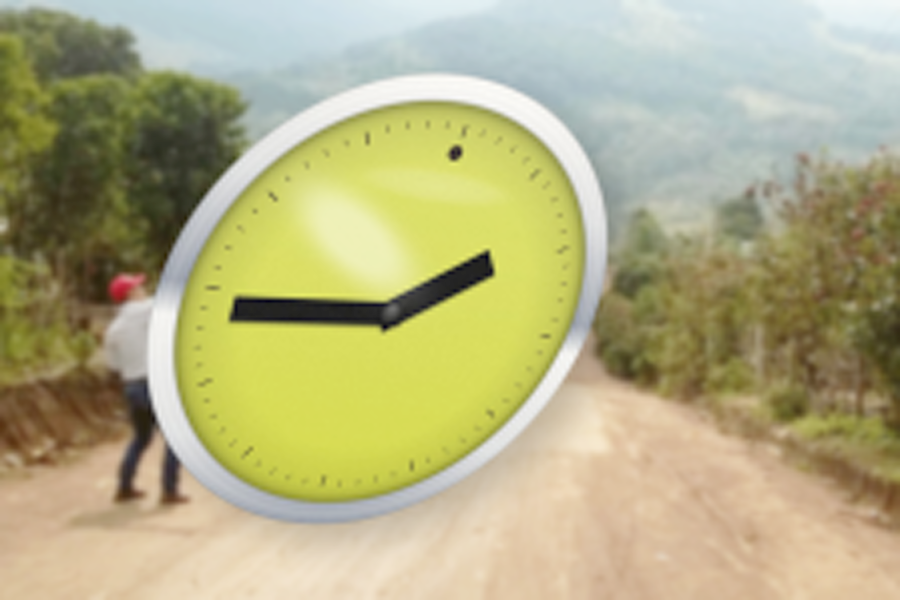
{"hour": 1, "minute": 44}
